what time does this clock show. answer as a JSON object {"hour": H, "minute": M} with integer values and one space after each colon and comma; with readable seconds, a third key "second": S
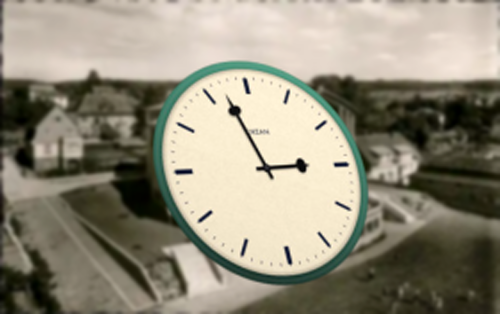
{"hour": 2, "minute": 57}
